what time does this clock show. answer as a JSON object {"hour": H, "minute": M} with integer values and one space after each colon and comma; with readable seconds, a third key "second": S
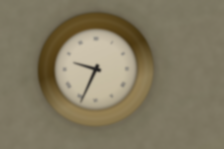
{"hour": 9, "minute": 34}
